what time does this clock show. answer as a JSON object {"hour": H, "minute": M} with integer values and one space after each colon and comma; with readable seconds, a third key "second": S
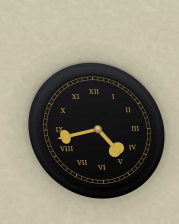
{"hour": 4, "minute": 43}
